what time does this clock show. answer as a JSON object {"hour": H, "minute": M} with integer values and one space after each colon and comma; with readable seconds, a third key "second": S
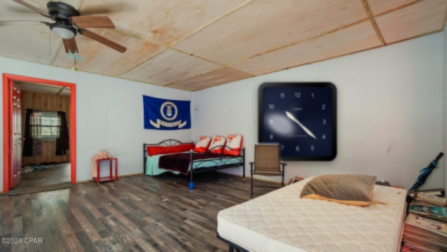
{"hour": 10, "minute": 22}
